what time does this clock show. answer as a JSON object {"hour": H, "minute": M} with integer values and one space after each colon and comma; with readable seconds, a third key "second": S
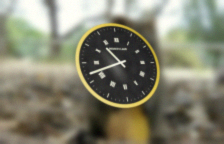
{"hour": 10, "minute": 42}
